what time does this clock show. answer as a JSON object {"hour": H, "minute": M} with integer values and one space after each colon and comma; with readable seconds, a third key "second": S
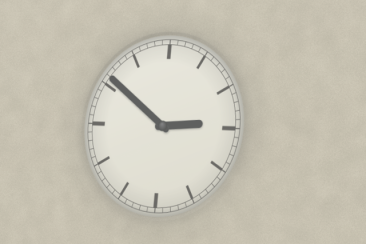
{"hour": 2, "minute": 51}
